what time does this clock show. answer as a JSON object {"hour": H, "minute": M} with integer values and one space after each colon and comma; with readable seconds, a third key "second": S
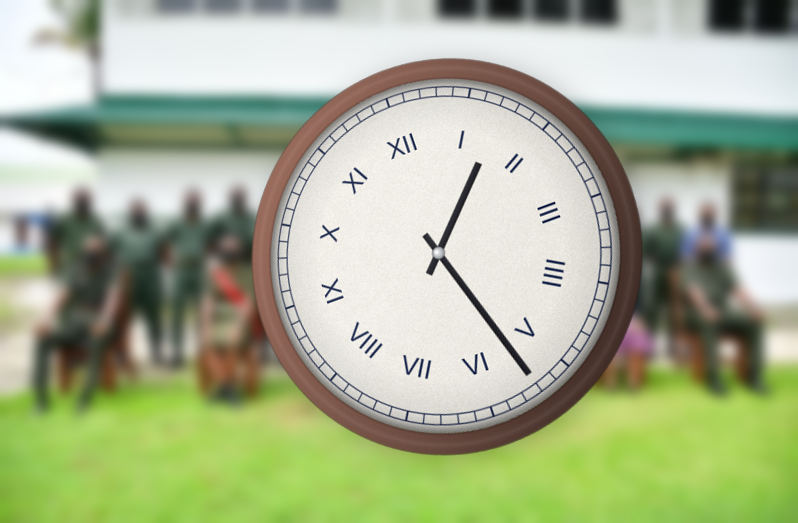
{"hour": 1, "minute": 27}
